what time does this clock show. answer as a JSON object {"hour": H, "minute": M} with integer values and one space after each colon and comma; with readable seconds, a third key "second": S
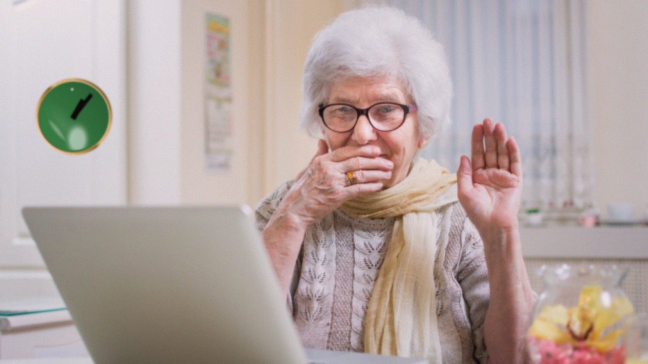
{"hour": 1, "minute": 7}
